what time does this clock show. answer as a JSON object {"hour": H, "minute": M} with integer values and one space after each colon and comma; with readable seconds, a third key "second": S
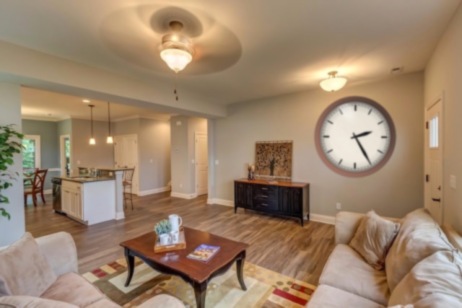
{"hour": 2, "minute": 25}
